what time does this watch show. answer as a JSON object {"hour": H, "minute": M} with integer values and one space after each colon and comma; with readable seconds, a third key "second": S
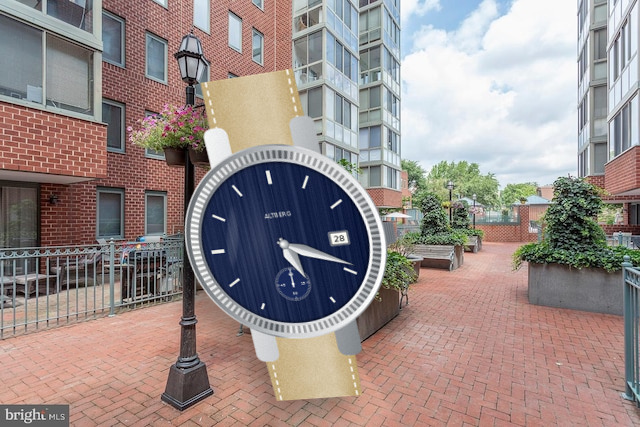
{"hour": 5, "minute": 19}
